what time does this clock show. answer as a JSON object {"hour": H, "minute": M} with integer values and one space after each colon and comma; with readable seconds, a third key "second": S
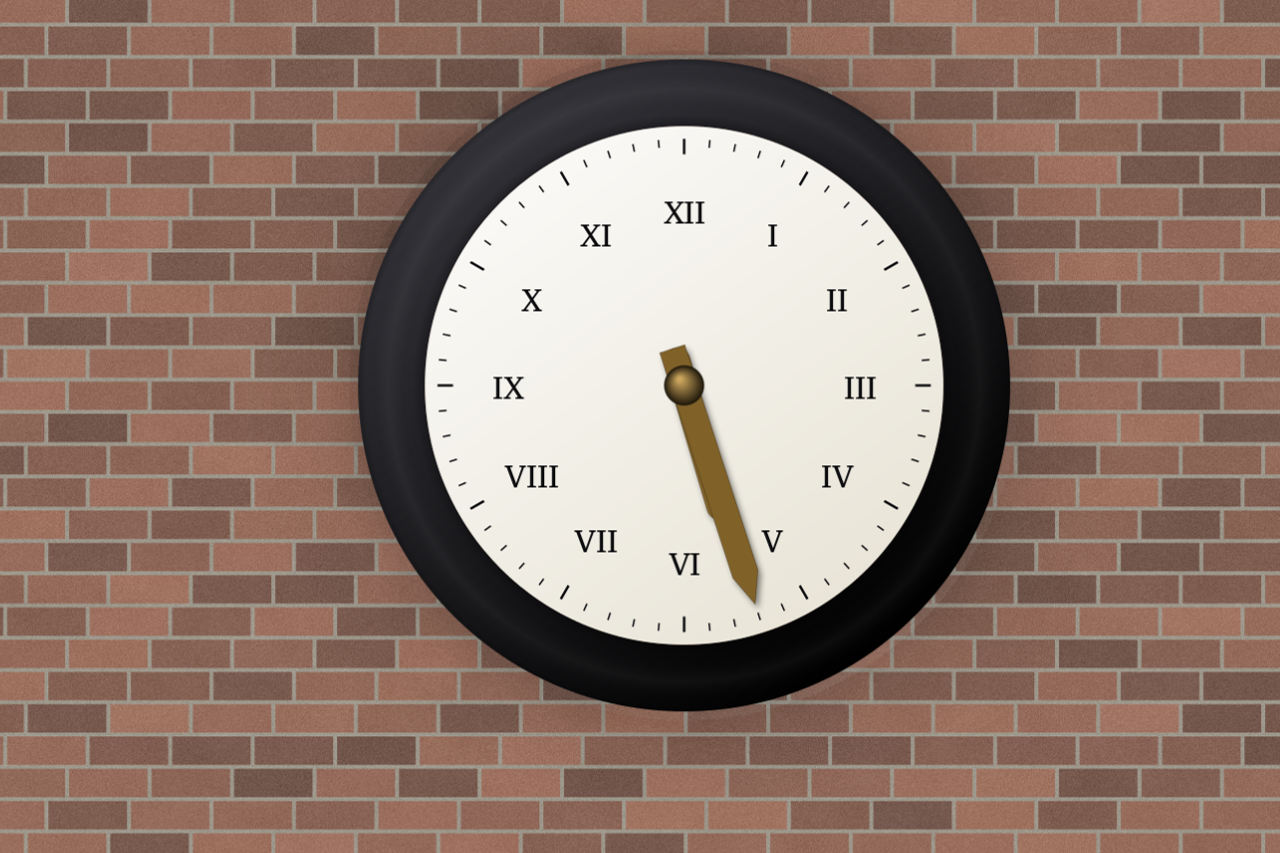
{"hour": 5, "minute": 27}
